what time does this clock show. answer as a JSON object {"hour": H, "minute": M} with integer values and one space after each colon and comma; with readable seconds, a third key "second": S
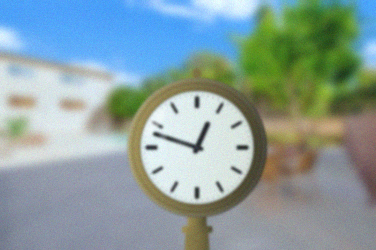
{"hour": 12, "minute": 48}
